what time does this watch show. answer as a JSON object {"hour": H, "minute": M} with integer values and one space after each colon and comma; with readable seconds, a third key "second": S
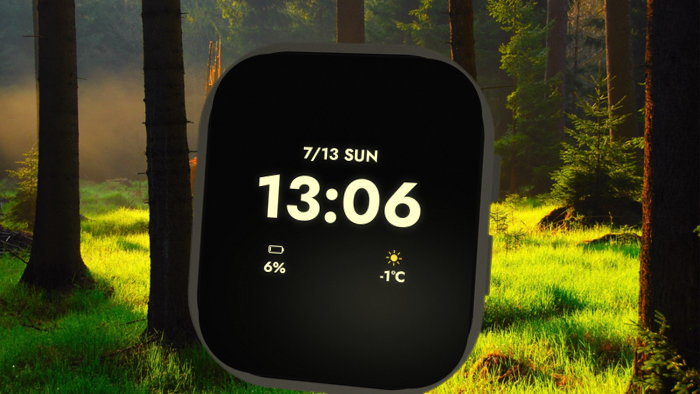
{"hour": 13, "minute": 6}
